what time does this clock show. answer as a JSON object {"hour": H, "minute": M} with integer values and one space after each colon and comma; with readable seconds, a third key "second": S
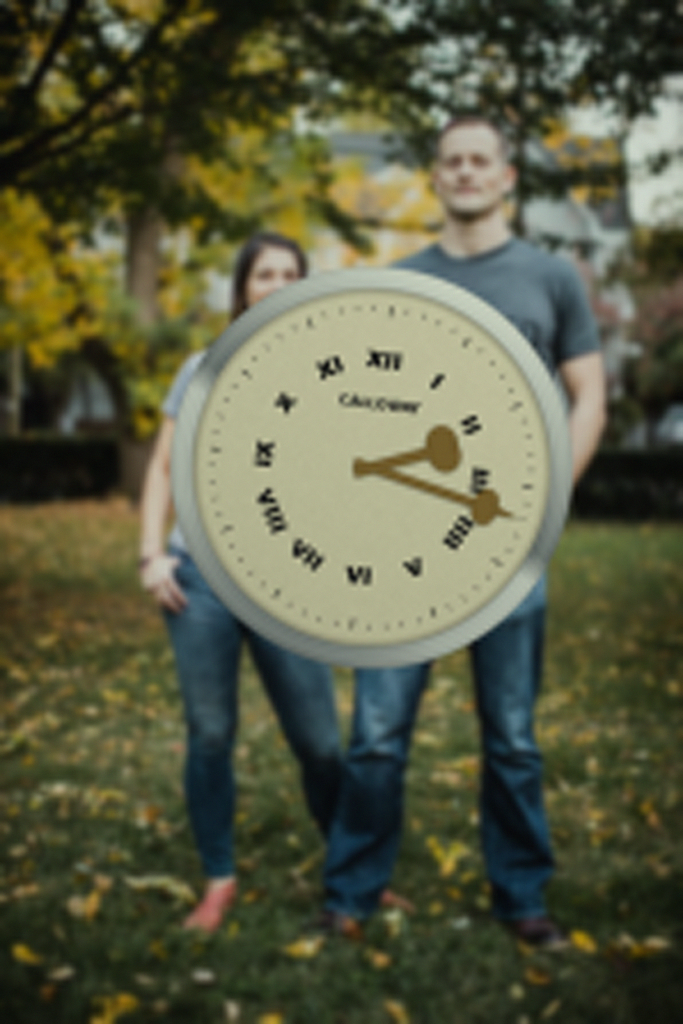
{"hour": 2, "minute": 17}
